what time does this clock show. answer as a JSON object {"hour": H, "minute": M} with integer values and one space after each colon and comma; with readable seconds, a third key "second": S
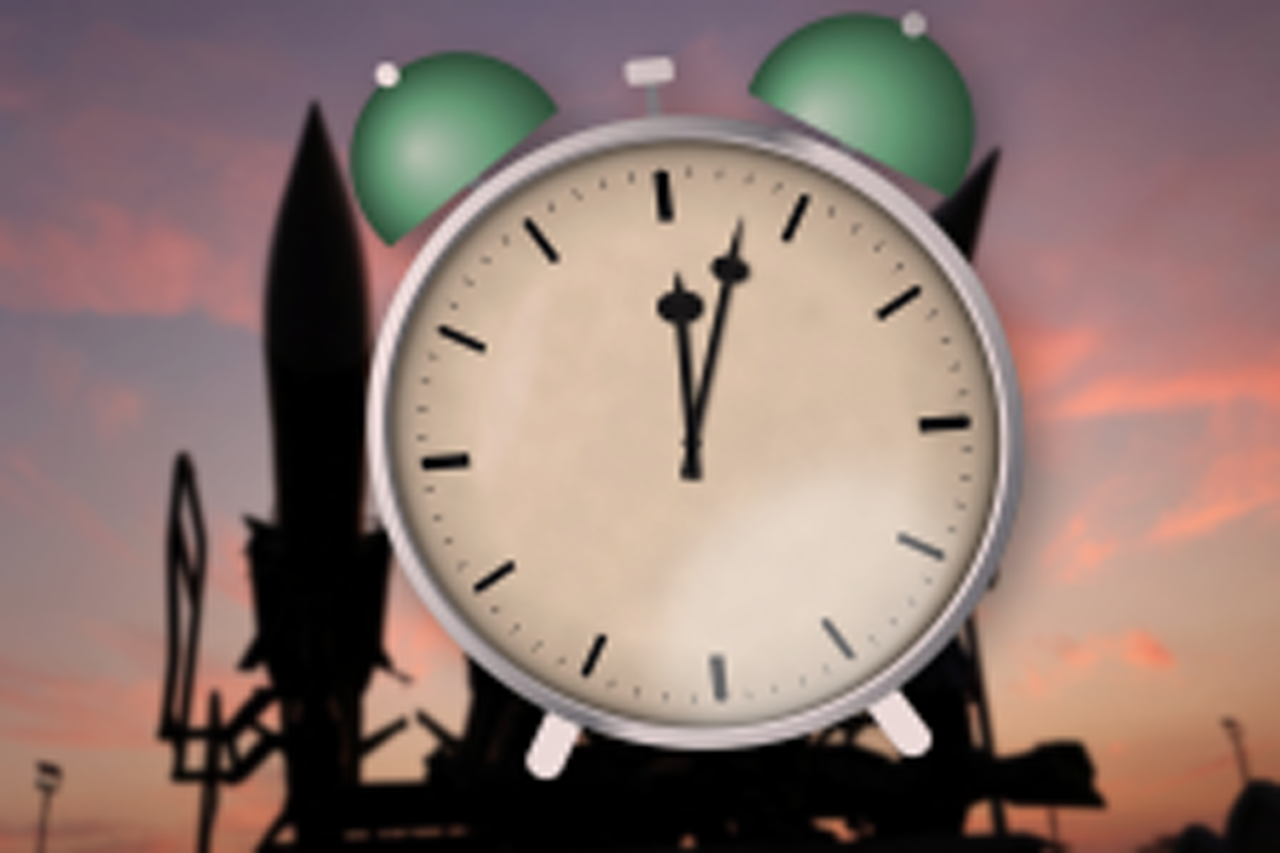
{"hour": 12, "minute": 3}
